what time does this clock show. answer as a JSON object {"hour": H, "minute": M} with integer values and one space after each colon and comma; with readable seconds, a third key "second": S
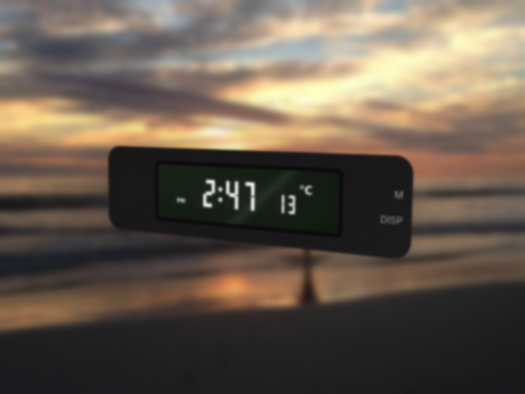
{"hour": 2, "minute": 47}
